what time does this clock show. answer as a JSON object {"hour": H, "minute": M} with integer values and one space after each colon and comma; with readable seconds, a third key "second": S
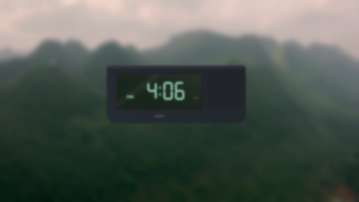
{"hour": 4, "minute": 6}
